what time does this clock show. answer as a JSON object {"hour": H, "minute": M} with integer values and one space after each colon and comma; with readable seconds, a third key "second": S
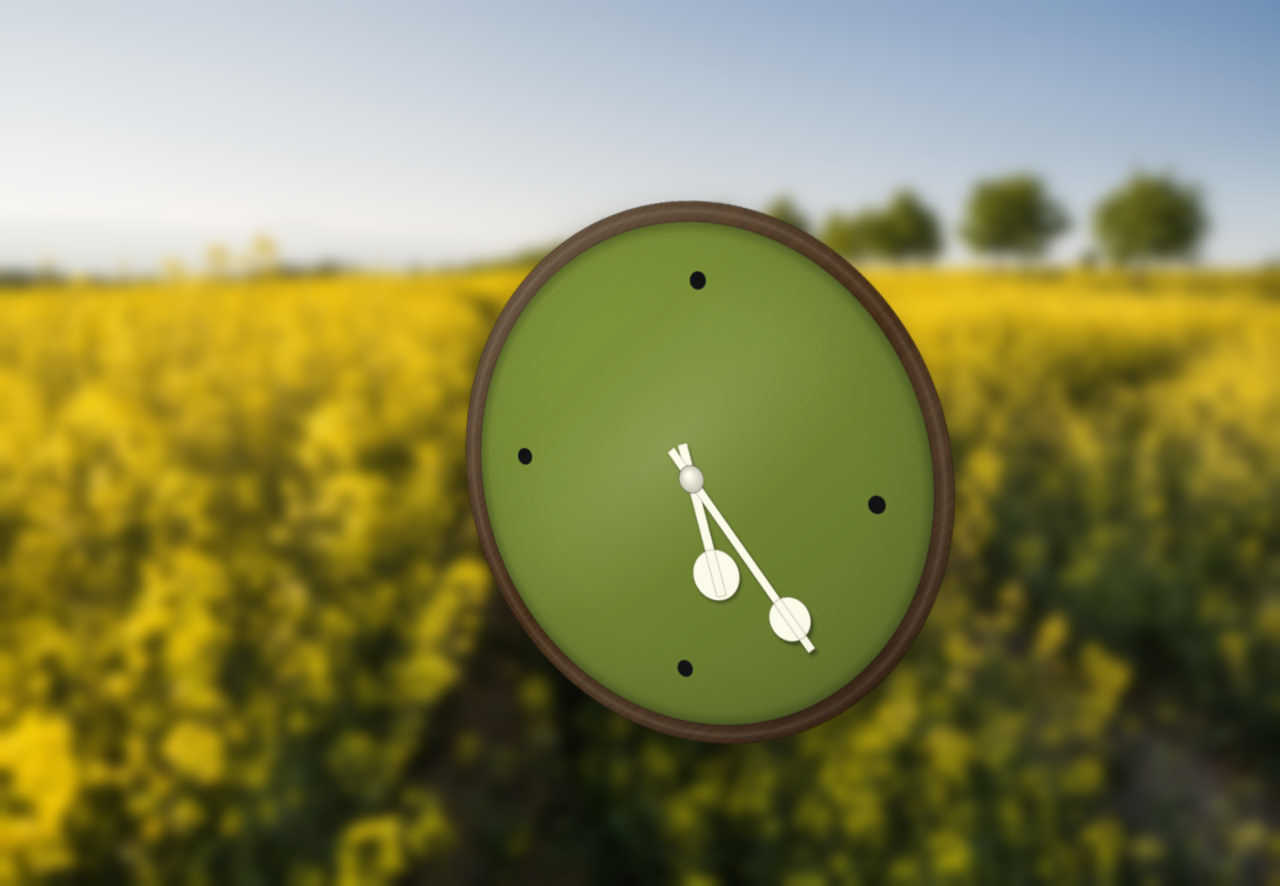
{"hour": 5, "minute": 23}
